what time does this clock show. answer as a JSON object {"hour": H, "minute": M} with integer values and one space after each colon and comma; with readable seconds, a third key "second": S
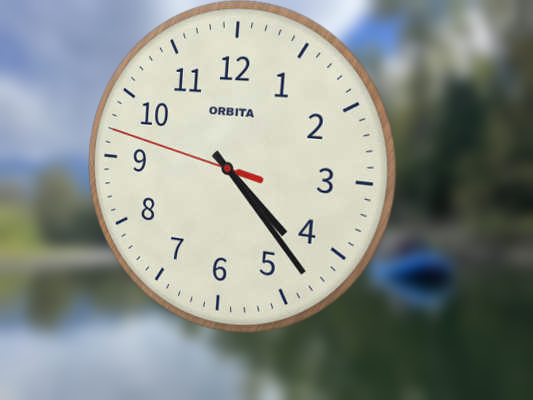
{"hour": 4, "minute": 22, "second": 47}
